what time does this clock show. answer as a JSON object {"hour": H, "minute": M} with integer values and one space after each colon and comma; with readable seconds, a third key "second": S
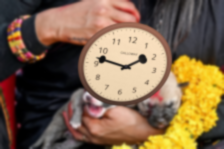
{"hour": 1, "minute": 47}
